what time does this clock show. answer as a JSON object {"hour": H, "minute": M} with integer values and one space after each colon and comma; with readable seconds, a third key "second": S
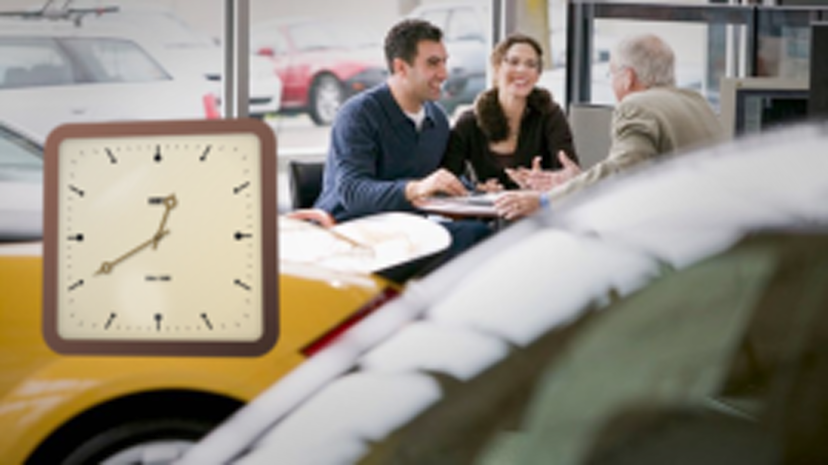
{"hour": 12, "minute": 40}
